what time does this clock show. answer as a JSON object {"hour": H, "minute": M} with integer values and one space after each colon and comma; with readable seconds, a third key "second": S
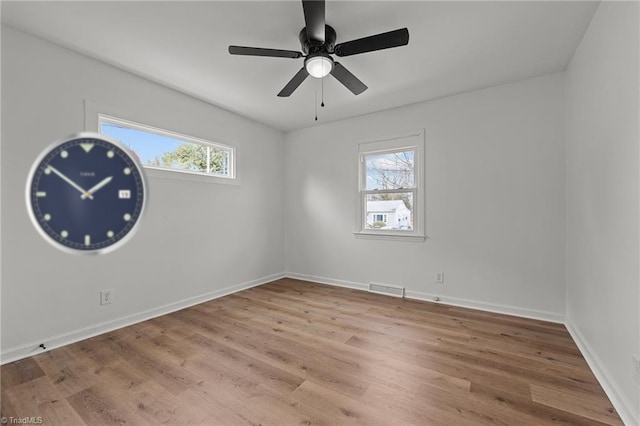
{"hour": 1, "minute": 51}
